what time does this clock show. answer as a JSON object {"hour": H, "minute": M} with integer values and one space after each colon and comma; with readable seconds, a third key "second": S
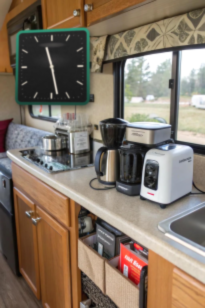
{"hour": 11, "minute": 28}
